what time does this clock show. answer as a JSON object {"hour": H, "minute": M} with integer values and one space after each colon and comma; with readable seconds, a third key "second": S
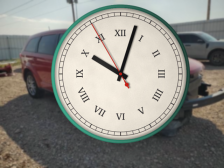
{"hour": 10, "minute": 2, "second": 55}
